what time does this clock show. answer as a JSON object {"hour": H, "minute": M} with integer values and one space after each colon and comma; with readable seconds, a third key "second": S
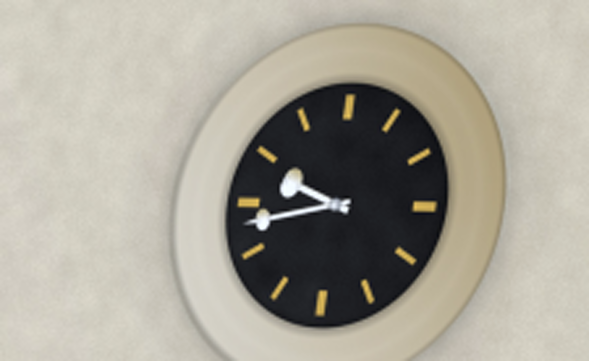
{"hour": 9, "minute": 43}
